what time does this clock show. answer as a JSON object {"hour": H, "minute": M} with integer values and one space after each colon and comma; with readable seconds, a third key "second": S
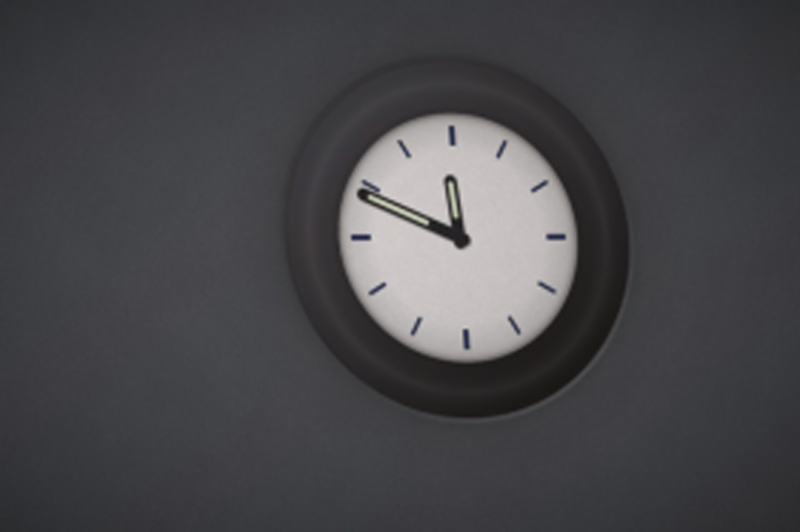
{"hour": 11, "minute": 49}
